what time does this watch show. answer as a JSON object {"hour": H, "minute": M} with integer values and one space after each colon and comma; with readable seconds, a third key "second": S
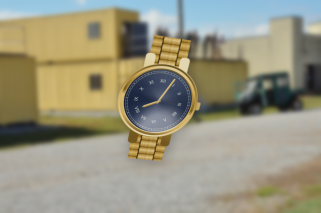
{"hour": 8, "minute": 4}
